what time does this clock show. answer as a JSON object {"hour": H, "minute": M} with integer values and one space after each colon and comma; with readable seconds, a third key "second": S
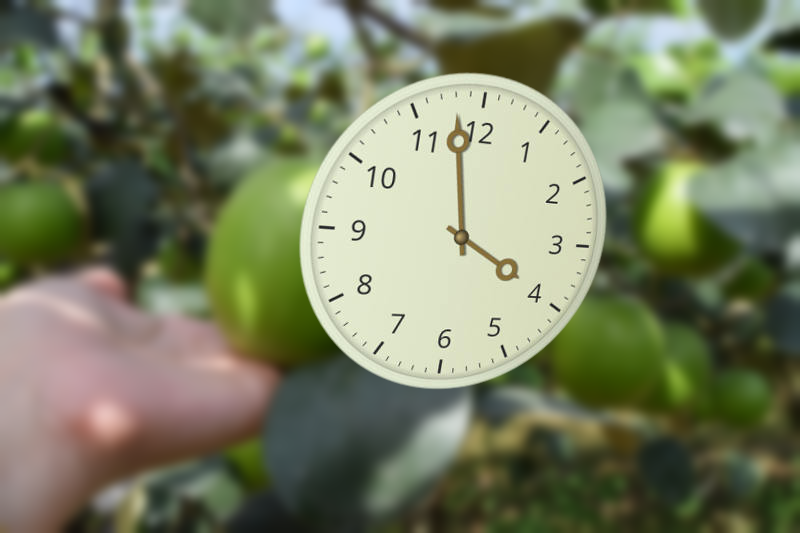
{"hour": 3, "minute": 58}
